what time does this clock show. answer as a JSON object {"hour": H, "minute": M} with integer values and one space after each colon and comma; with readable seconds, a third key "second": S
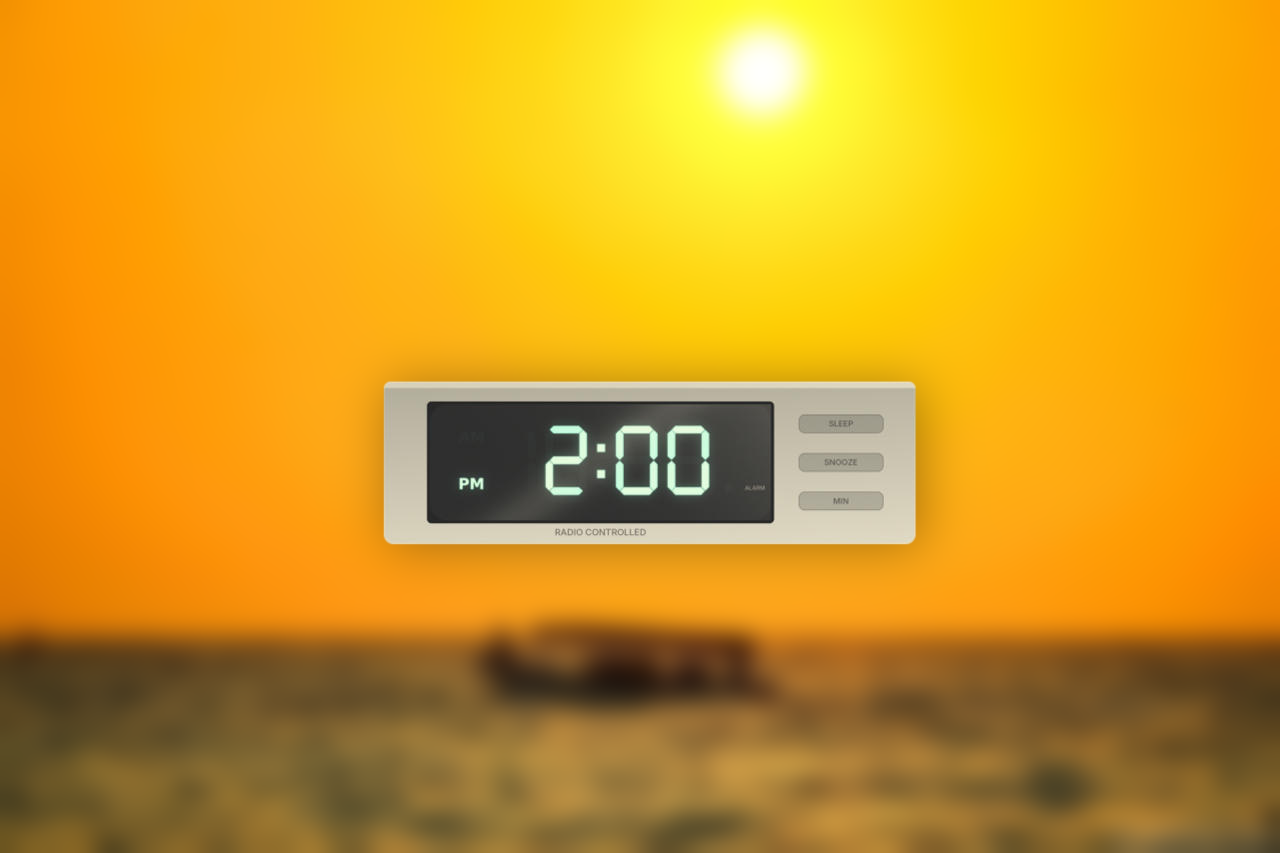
{"hour": 2, "minute": 0}
